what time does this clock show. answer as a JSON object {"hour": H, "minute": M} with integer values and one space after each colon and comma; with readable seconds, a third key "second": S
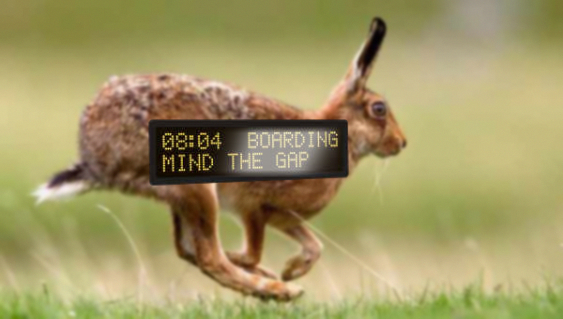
{"hour": 8, "minute": 4}
